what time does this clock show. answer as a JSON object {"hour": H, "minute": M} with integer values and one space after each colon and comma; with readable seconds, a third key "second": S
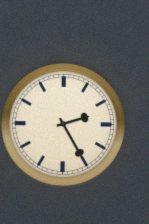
{"hour": 2, "minute": 25}
